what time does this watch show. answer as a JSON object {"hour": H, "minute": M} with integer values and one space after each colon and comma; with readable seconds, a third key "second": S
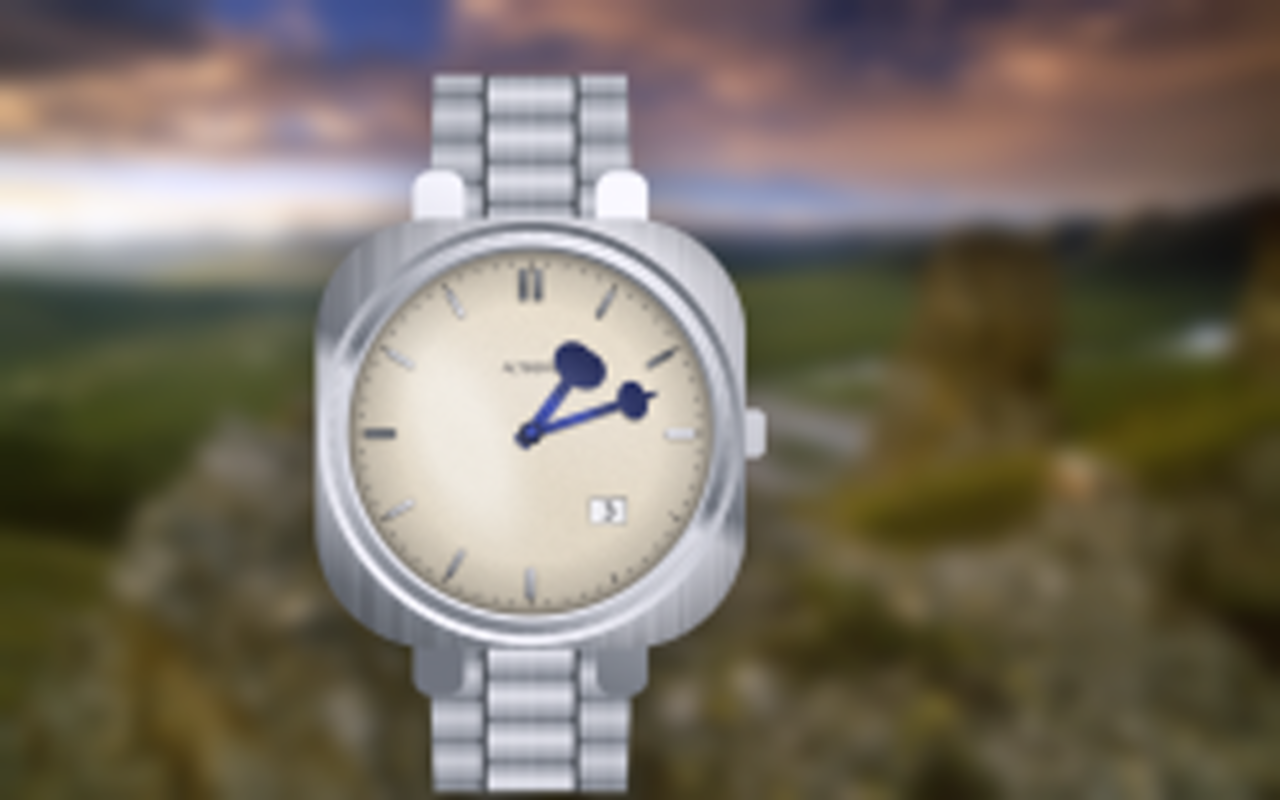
{"hour": 1, "minute": 12}
